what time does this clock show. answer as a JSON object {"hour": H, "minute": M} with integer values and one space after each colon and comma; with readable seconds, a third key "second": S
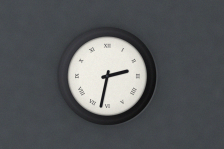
{"hour": 2, "minute": 32}
